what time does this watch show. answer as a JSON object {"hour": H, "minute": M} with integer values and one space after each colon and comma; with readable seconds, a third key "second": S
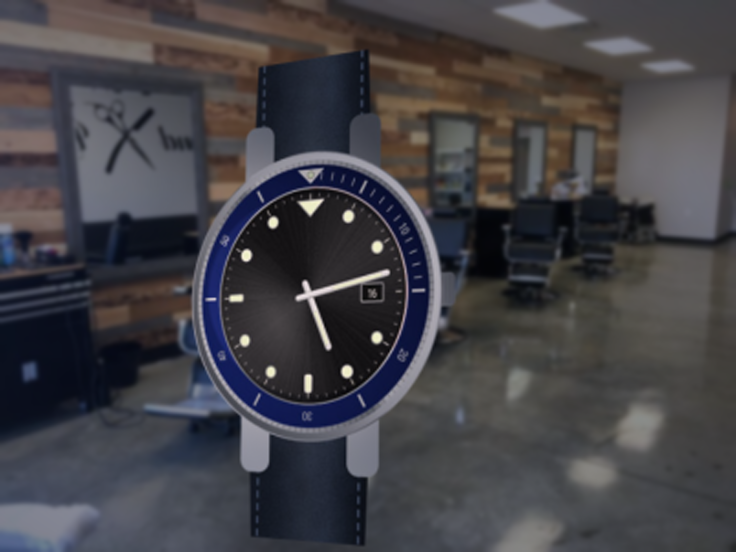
{"hour": 5, "minute": 13}
